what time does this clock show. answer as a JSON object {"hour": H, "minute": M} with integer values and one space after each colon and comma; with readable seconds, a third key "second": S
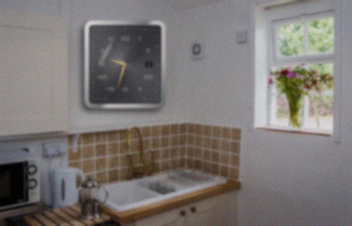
{"hour": 9, "minute": 33}
